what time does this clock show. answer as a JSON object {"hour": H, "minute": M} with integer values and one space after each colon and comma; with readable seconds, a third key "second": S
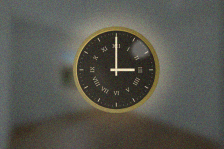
{"hour": 3, "minute": 0}
